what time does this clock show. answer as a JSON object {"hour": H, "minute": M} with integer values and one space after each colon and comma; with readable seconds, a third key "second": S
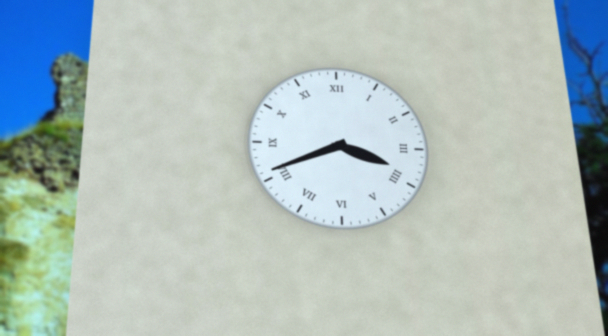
{"hour": 3, "minute": 41}
